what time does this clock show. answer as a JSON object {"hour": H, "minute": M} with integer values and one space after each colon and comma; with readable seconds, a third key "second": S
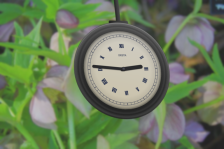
{"hour": 2, "minute": 46}
